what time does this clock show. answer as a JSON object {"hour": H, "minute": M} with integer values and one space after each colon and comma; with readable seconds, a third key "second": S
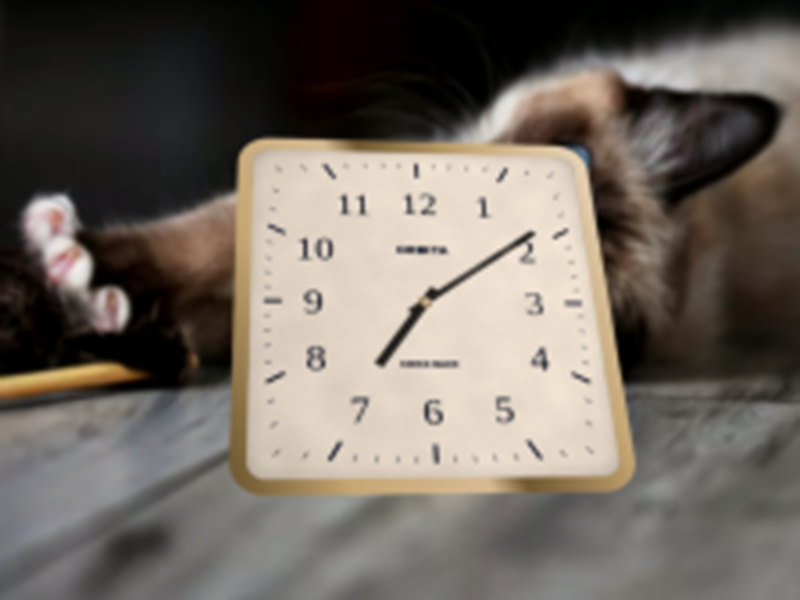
{"hour": 7, "minute": 9}
